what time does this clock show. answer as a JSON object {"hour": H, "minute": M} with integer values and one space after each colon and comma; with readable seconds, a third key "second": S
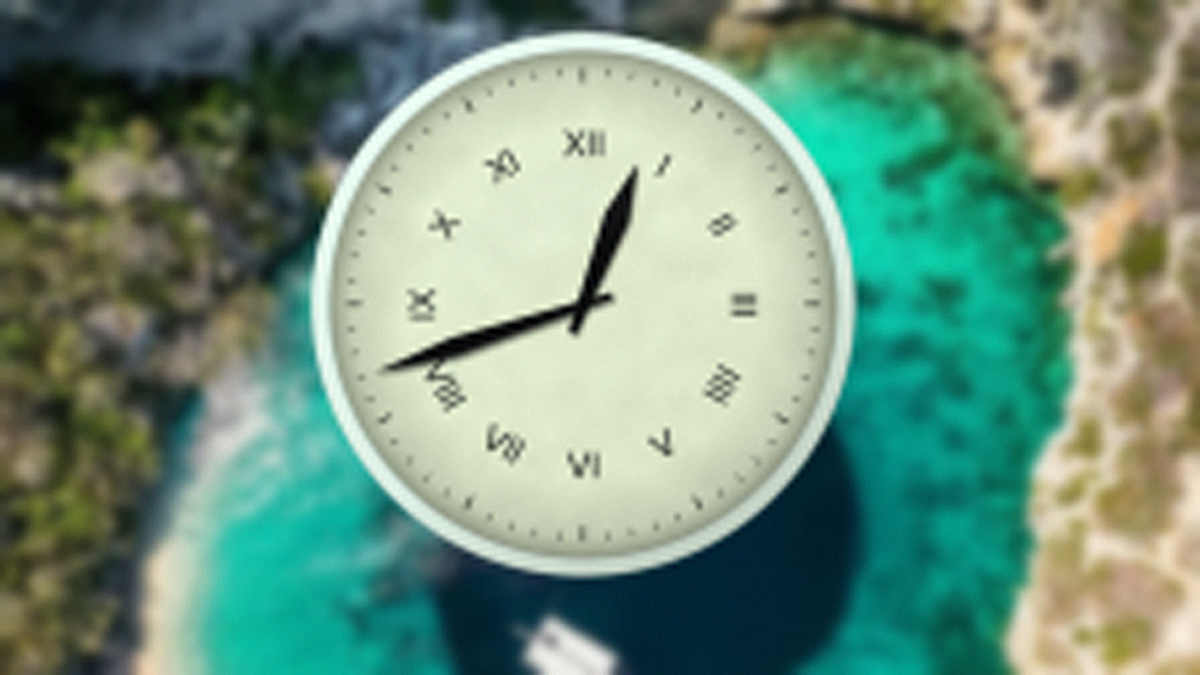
{"hour": 12, "minute": 42}
